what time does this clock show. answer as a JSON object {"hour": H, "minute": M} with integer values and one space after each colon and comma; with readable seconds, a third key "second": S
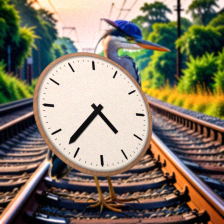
{"hour": 4, "minute": 37}
